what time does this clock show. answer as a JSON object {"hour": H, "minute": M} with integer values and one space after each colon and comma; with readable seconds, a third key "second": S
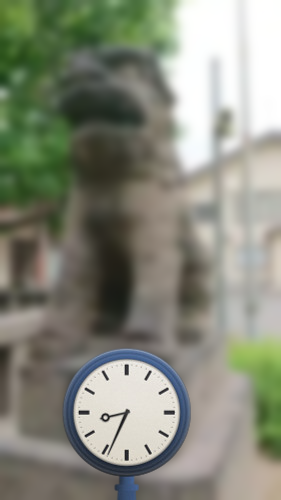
{"hour": 8, "minute": 34}
